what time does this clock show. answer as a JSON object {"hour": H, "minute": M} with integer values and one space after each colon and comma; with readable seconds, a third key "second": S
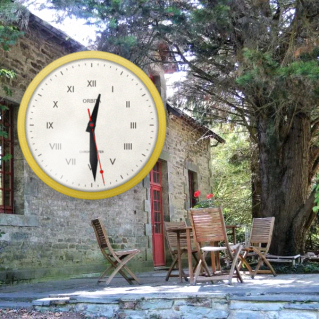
{"hour": 12, "minute": 29, "second": 28}
